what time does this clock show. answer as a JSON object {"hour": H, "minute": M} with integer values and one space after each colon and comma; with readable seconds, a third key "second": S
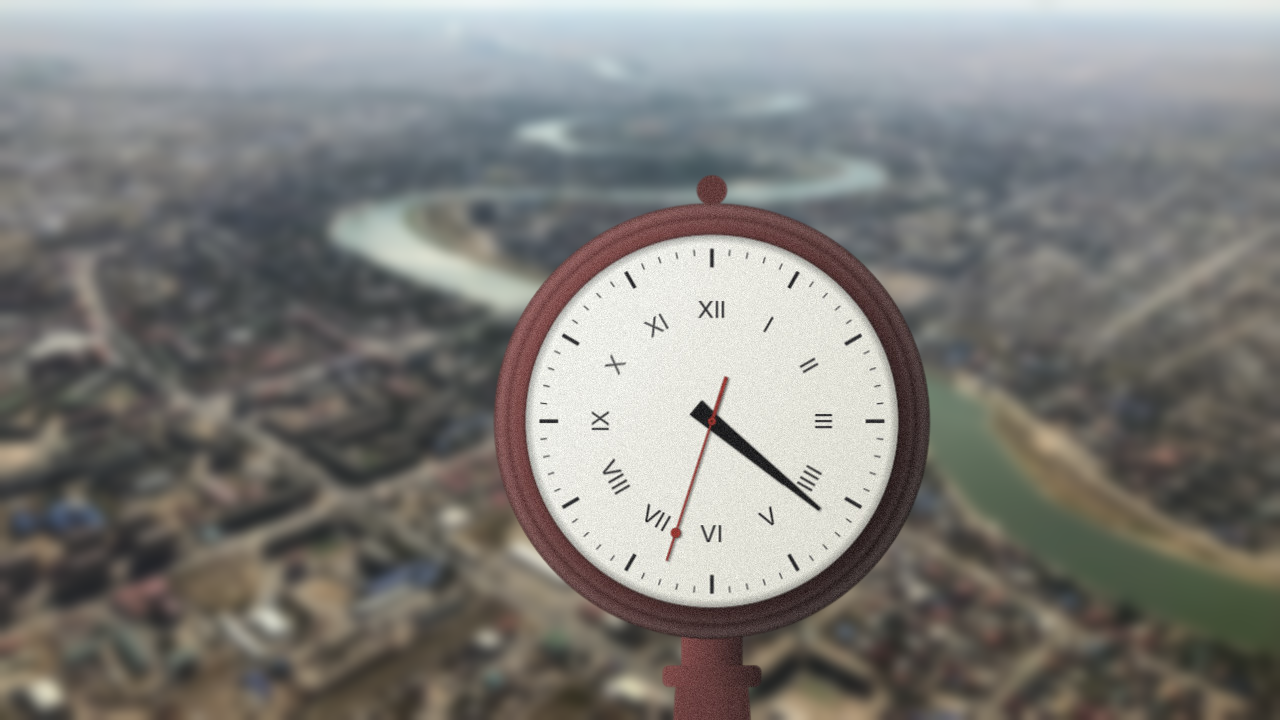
{"hour": 4, "minute": 21, "second": 33}
